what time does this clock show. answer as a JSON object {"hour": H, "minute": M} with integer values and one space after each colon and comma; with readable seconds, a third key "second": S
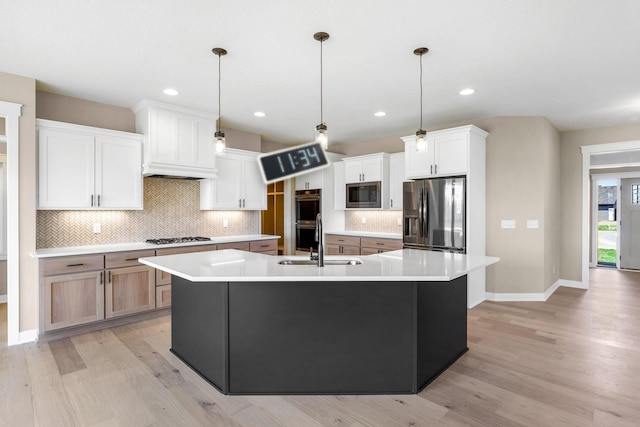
{"hour": 11, "minute": 34}
